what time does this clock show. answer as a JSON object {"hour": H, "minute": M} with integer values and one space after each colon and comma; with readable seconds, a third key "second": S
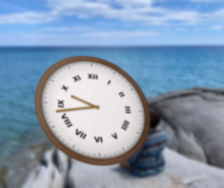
{"hour": 9, "minute": 43}
